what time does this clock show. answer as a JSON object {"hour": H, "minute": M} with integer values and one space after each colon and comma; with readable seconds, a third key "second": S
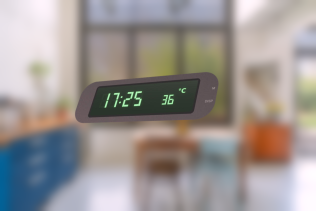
{"hour": 17, "minute": 25}
